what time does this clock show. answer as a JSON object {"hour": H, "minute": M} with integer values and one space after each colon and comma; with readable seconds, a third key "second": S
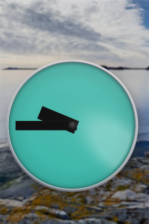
{"hour": 9, "minute": 45}
